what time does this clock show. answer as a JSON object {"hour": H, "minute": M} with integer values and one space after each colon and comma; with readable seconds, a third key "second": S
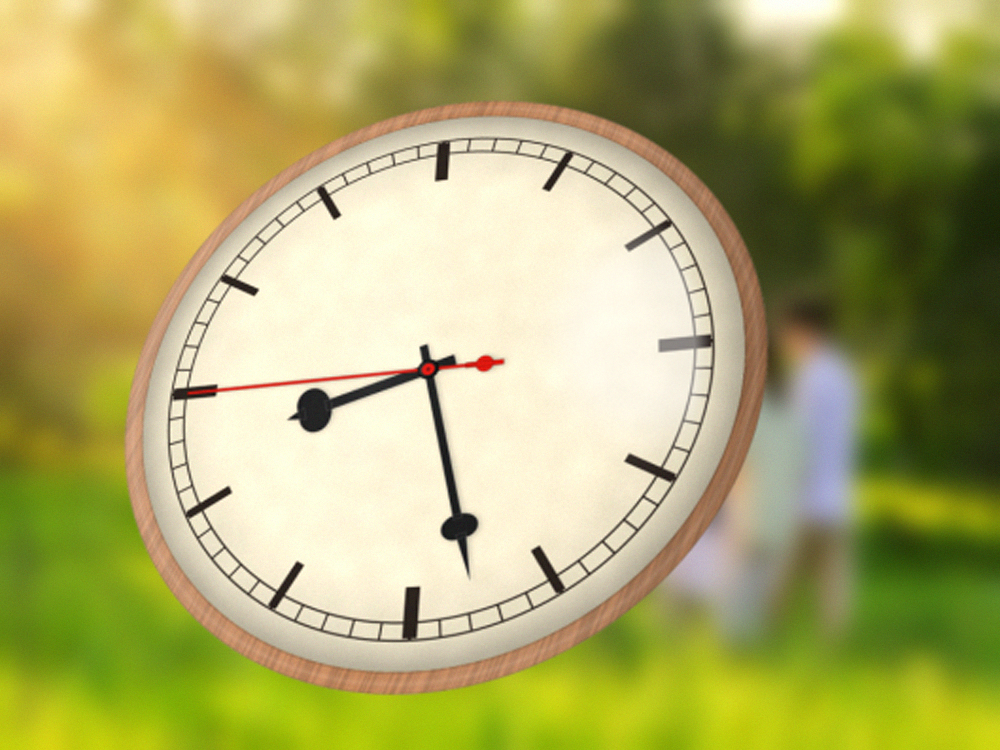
{"hour": 8, "minute": 27, "second": 45}
